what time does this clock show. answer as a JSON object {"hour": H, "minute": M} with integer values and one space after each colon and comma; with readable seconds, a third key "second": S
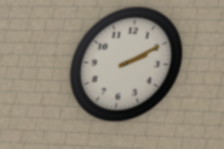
{"hour": 2, "minute": 10}
